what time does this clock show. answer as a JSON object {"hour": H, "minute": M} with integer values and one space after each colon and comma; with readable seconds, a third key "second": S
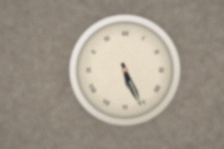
{"hour": 5, "minute": 26}
